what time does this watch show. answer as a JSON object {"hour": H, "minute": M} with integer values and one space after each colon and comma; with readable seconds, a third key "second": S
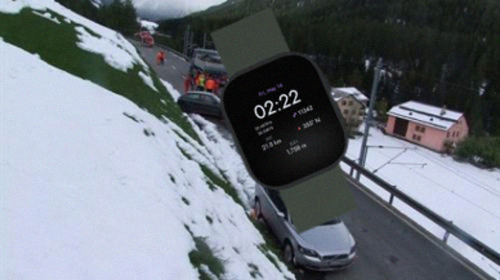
{"hour": 2, "minute": 22}
